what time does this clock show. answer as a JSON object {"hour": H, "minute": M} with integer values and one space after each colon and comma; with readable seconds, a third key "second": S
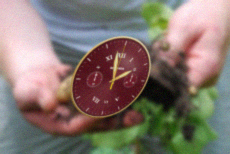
{"hour": 1, "minute": 58}
